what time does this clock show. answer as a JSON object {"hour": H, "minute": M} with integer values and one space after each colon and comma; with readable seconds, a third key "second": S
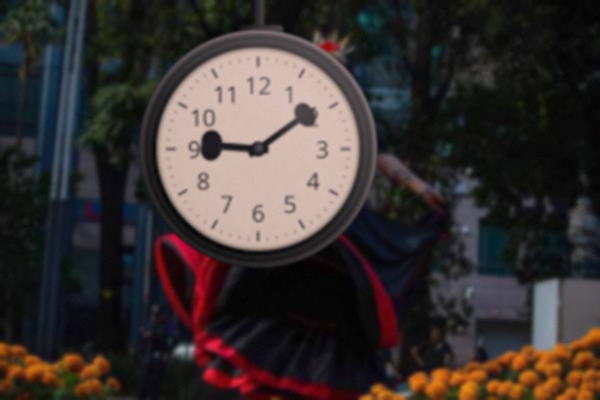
{"hour": 9, "minute": 9}
